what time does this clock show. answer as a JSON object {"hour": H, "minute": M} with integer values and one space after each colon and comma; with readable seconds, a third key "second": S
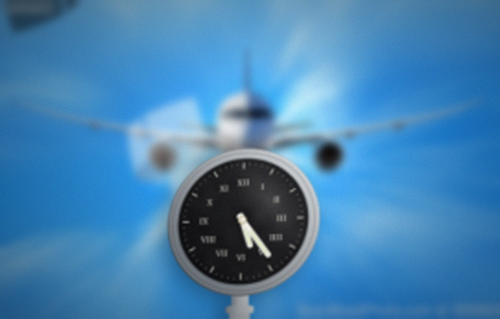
{"hour": 5, "minute": 24}
